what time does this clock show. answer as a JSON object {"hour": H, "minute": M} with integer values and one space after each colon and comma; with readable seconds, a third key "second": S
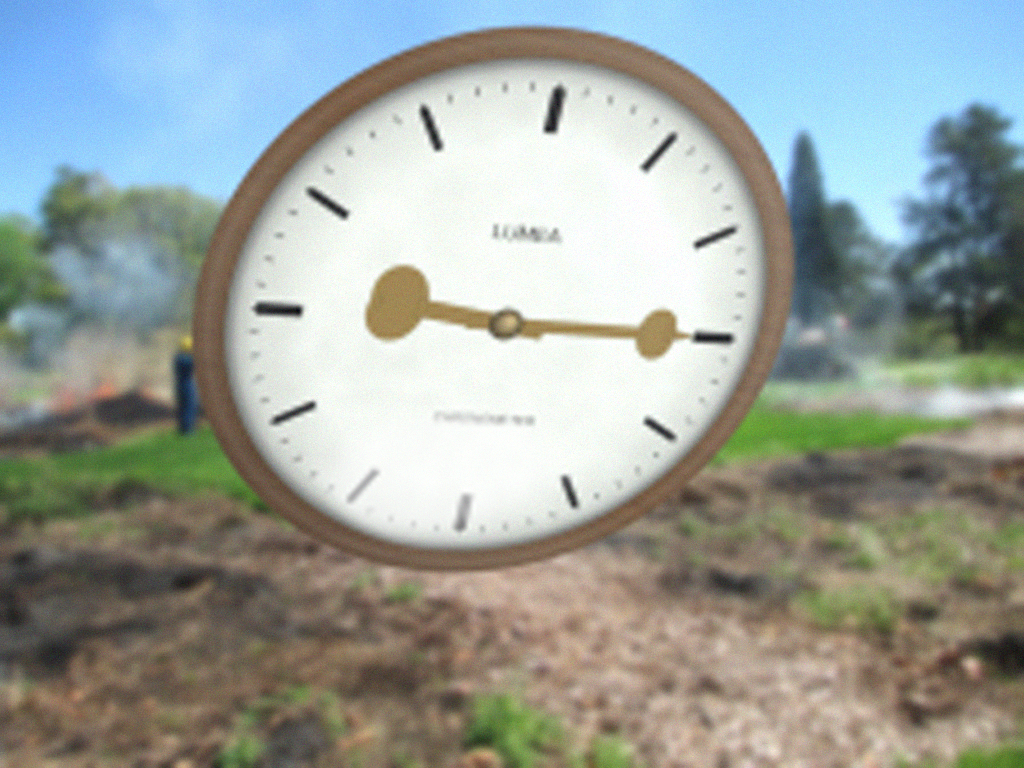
{"hour": 9, "minute": 15}
